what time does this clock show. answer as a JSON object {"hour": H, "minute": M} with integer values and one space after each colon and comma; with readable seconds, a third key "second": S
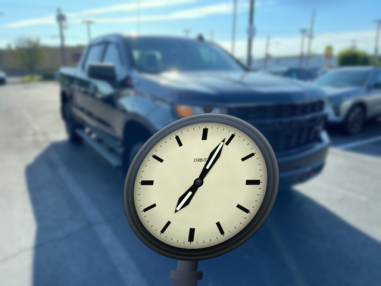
{"hour": 7, "minute": 4}
